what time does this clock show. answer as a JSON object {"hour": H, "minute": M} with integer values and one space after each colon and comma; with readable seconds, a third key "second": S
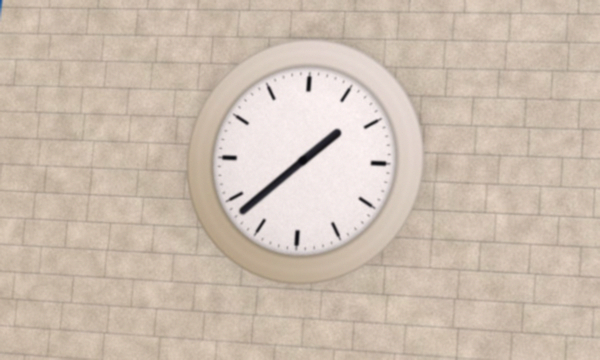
{"hour": 1, "minute": 38}
